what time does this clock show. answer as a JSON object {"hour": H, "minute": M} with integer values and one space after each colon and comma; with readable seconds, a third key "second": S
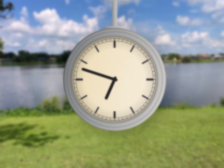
{"hour": 6, "minute": 48}
